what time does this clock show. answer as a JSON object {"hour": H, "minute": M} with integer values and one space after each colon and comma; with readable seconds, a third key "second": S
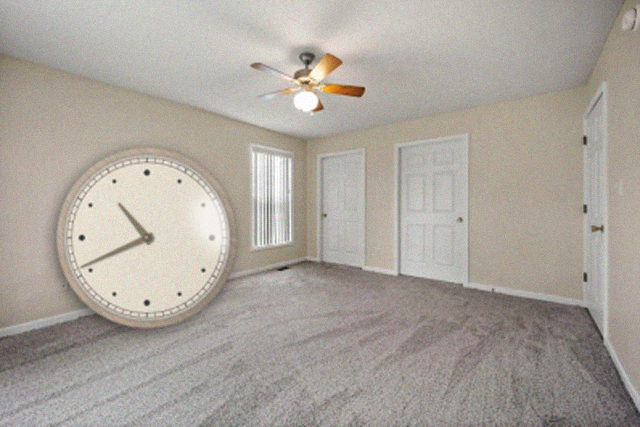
{"hour": 10, "minute": 41}
